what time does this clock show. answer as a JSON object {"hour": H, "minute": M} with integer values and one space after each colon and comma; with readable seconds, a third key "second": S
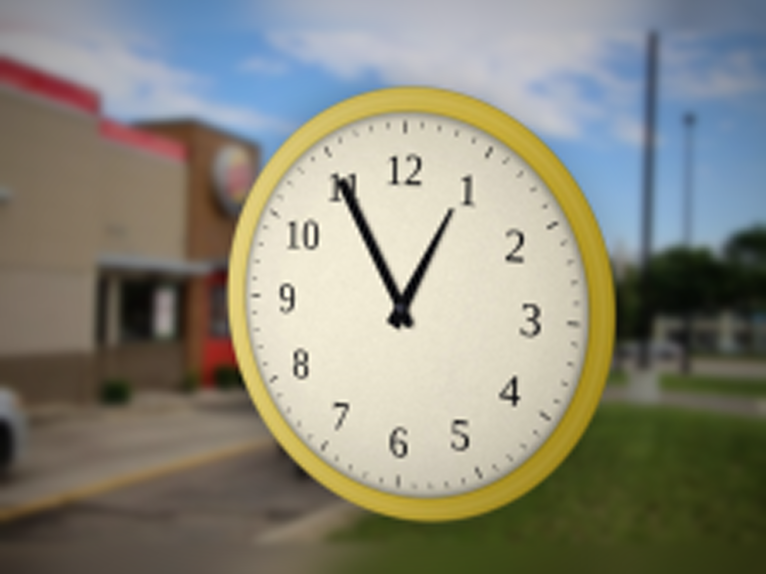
{"hour": 12, "minute": 55}
